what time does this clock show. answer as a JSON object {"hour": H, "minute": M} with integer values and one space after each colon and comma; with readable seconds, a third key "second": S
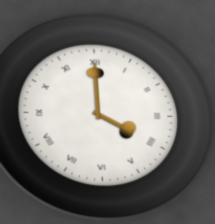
{"hour": 4, "minute": 0}
